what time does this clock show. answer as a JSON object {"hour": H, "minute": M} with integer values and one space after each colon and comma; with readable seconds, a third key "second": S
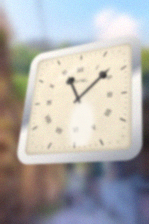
{"hour": 11, "minute": 8}
